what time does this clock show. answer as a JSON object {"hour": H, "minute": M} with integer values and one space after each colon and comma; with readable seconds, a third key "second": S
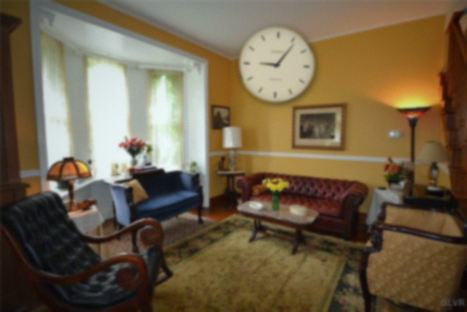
{"hour": 9, "minute": 6}
